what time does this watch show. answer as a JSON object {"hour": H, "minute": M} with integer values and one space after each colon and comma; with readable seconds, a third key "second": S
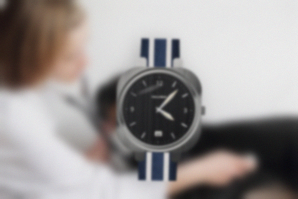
{"hour": 4, "minute": 7}
